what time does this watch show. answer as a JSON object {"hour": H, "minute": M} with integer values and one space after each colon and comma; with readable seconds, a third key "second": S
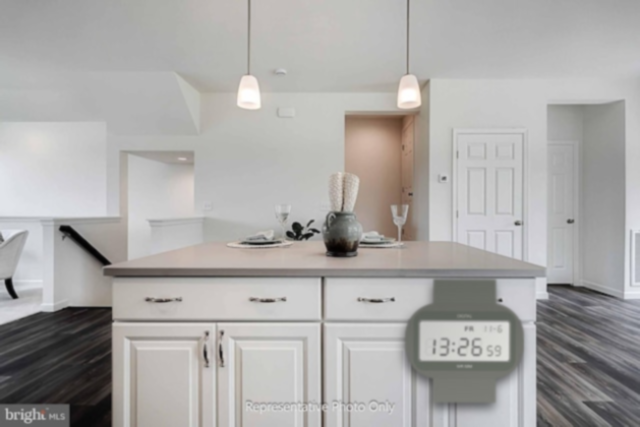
{"hour": 13, "minute": 26, "second": 59}
